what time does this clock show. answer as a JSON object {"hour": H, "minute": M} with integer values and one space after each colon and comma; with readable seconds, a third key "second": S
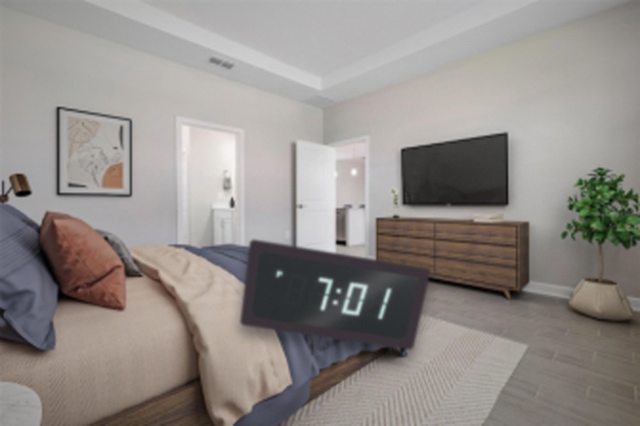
{"hour": 7, "minute": 1}
